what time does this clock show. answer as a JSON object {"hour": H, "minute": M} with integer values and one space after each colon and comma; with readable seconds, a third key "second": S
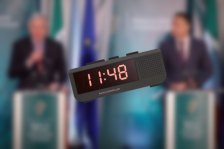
{"hour": 11, "minute": 48}
